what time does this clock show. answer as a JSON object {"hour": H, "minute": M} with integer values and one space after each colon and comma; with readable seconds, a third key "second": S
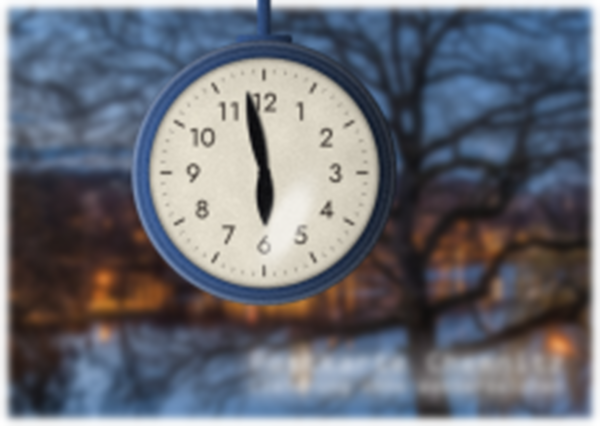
{"hour": 5, "minute": 58}
